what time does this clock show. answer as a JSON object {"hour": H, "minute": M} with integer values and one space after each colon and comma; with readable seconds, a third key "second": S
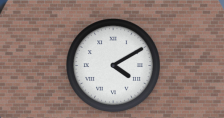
{"hour": 4, "minute": 10}
